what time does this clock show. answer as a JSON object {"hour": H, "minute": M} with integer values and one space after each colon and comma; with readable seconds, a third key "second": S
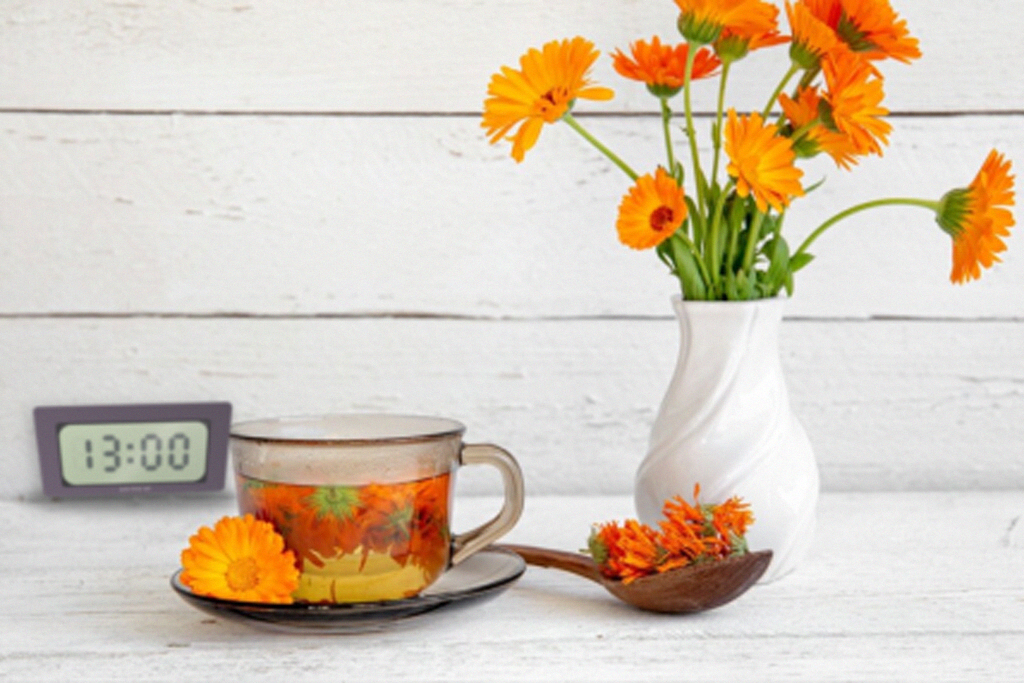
{"hour": 13, "minute": 0}
